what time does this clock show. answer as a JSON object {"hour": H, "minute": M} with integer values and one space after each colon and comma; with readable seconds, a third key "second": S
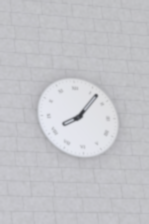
{"hour": 8, "minute": 7}
